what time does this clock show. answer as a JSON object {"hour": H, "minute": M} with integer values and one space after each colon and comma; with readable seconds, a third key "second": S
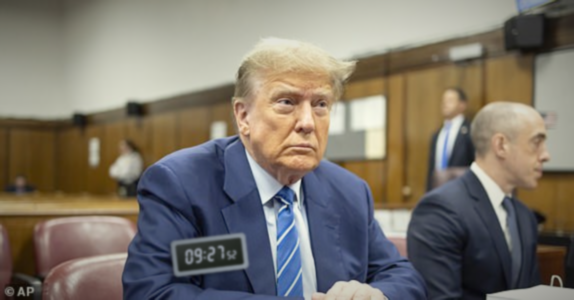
{"hour": 9, "minute": 27}
